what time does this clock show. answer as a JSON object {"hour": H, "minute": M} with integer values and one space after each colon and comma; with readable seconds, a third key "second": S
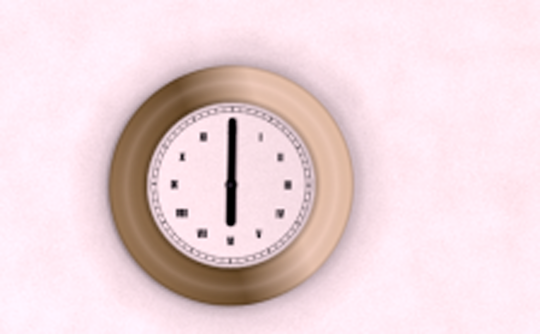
{"hour": 6, "minute": 0}
